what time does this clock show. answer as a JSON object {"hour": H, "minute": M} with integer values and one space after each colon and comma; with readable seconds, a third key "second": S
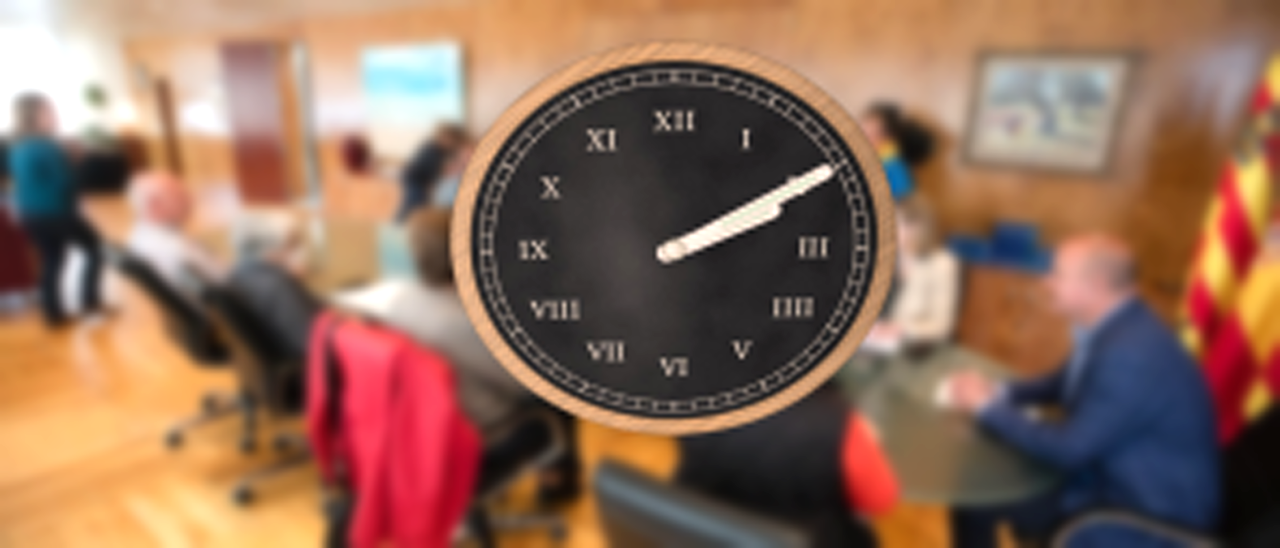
{"hour": 2, "minute": 10}
